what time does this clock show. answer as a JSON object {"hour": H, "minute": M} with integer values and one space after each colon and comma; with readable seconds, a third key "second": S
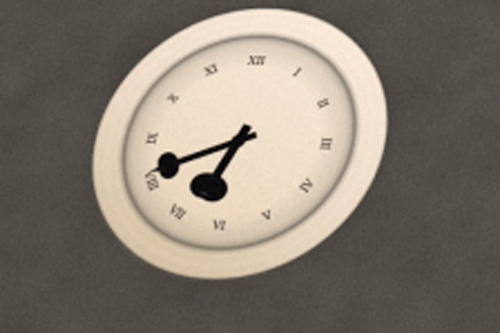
{"hour": 6, "minute": 41}
